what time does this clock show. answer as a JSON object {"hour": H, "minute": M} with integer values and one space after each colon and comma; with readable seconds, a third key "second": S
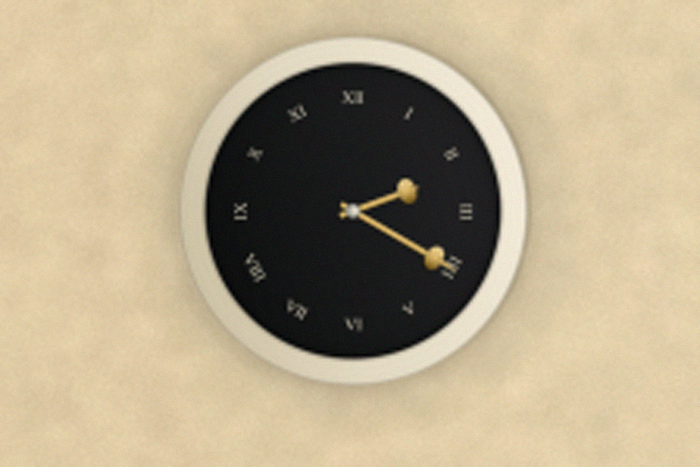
{"hour": 2, "minute": 20}
